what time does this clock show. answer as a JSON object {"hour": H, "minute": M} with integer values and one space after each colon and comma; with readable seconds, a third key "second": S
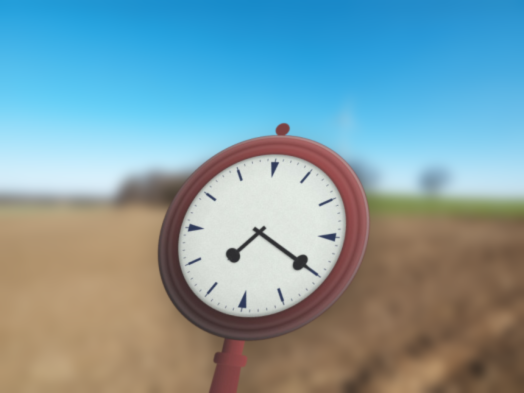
{"hour": 7, "minute": 20}
